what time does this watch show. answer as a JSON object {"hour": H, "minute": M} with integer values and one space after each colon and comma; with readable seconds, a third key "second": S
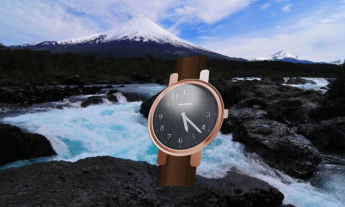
{"hour": 5, "minute": 22}
